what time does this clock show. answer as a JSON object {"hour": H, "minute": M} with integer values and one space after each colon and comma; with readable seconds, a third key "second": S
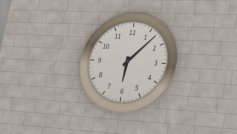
{"hour": 6, "minute": 7}
